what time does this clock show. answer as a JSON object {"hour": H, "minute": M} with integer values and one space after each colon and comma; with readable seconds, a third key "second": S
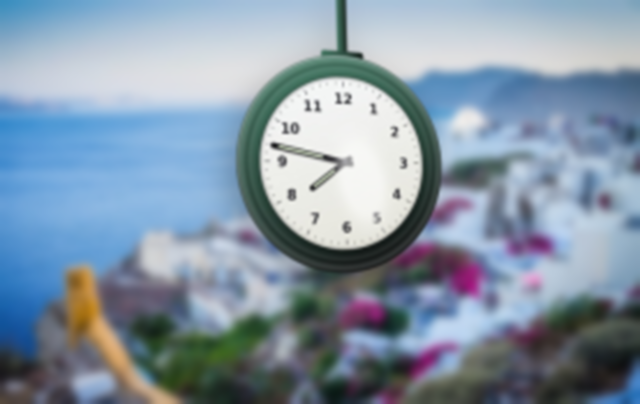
{"hour": 7, "minute": 47}
